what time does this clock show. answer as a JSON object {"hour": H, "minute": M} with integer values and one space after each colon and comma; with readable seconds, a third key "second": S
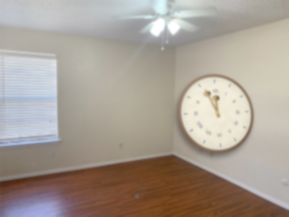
{"hour": 11, "minute": 56}
